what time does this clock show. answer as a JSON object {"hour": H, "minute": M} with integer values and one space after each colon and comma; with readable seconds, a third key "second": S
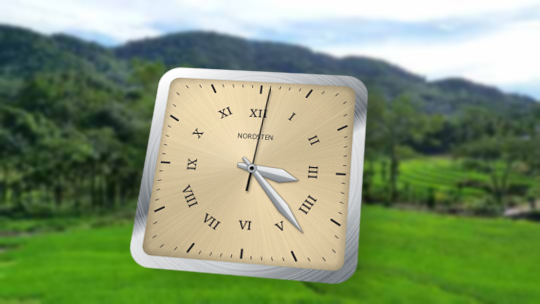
{"hour": 3, "minute": 23, "second": 1}
